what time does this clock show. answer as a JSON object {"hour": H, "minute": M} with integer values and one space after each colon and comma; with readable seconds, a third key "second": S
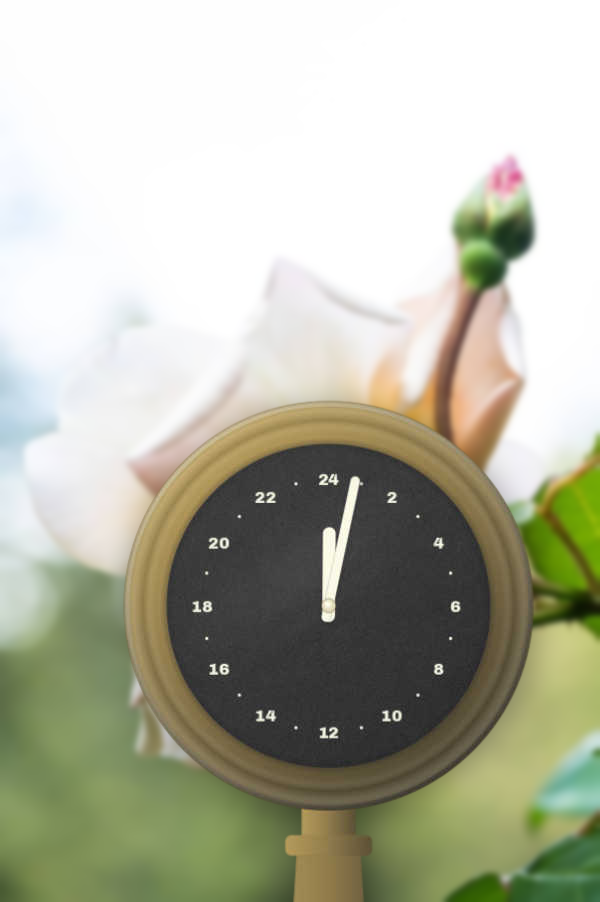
{"hour": 0, "minute": 2}
